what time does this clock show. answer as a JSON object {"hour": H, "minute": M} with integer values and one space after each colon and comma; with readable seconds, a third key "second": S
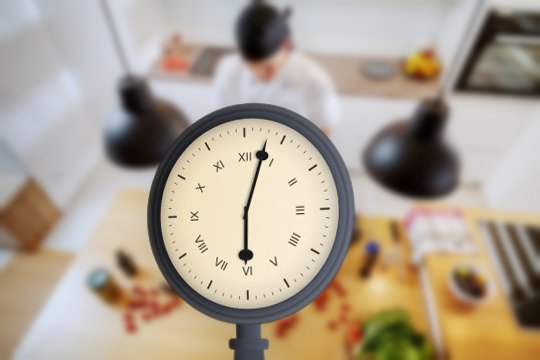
{"hour": 6, "minute": 3}
